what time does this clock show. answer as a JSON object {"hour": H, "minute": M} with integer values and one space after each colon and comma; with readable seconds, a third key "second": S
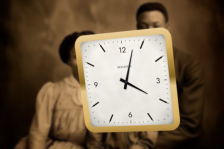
{"hour": 4, "minute": 3}
